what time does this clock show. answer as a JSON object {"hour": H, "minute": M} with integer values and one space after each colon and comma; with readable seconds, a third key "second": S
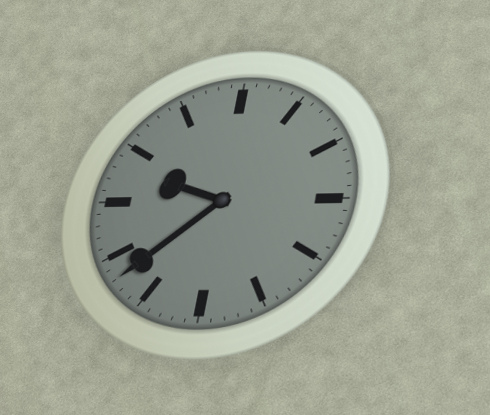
{"hour": 9, "minute": 38}
